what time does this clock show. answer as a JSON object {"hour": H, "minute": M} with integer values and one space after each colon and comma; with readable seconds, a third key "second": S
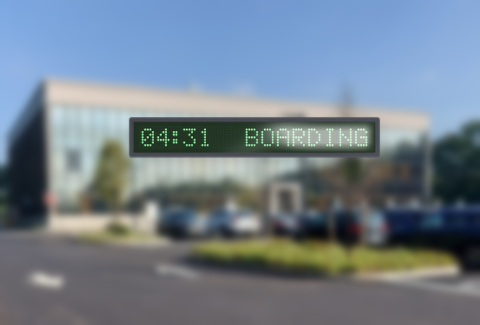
{"hour": 4, "minute": 31}
